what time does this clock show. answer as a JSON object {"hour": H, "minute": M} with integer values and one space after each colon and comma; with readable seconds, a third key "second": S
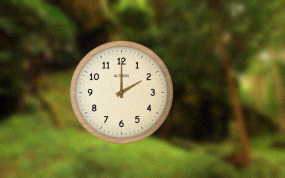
{"hour": 2, "minute": 0}
